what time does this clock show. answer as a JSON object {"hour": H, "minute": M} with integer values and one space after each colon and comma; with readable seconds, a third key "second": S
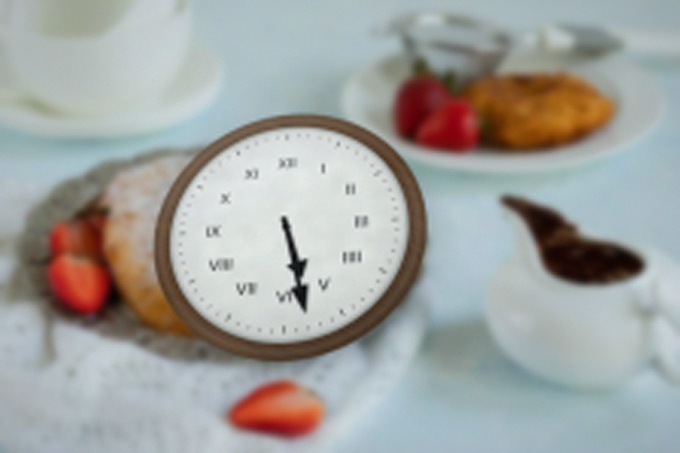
{"hour": 5, "minute": 28}
